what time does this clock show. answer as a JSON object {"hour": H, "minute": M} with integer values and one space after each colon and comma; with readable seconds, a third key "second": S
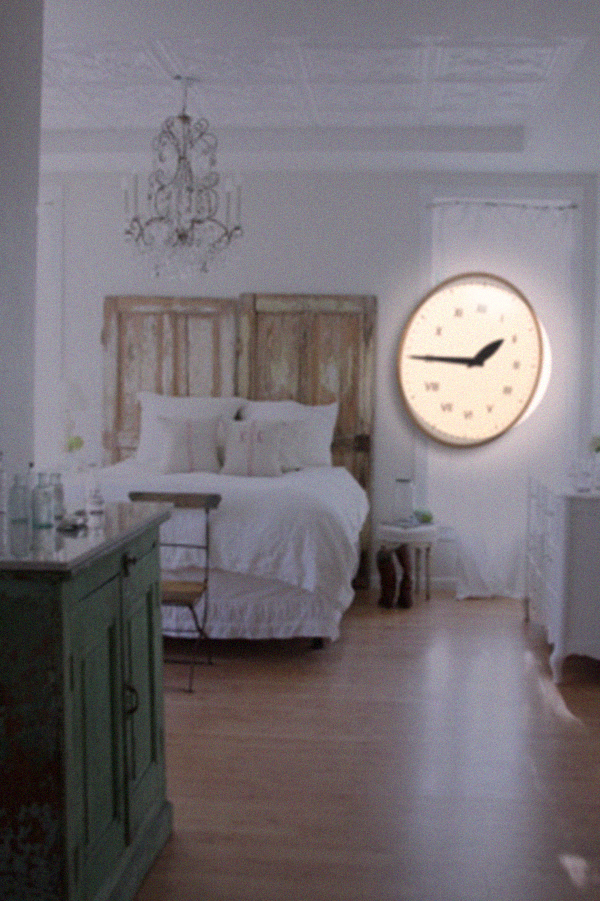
{"hour": 1, "minute": 45}
